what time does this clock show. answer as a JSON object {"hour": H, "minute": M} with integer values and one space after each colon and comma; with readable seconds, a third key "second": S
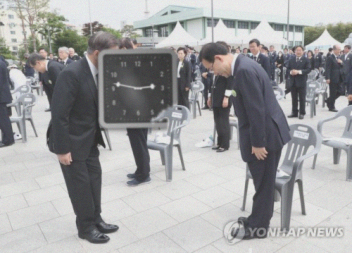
{"hour": 2, "minute": 47}
